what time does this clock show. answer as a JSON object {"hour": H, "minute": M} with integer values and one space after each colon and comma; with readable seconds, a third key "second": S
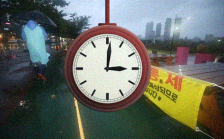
{"hour": 3, "minute": 1}
